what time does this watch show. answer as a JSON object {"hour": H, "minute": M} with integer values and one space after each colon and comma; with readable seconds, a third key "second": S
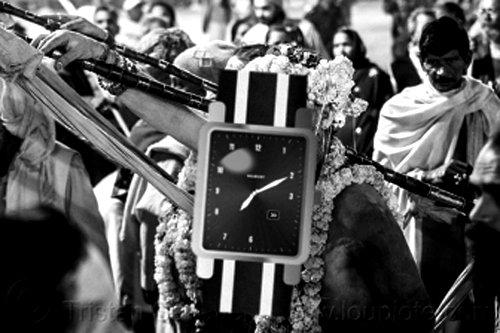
{"hour": 7, "minute": 10}
